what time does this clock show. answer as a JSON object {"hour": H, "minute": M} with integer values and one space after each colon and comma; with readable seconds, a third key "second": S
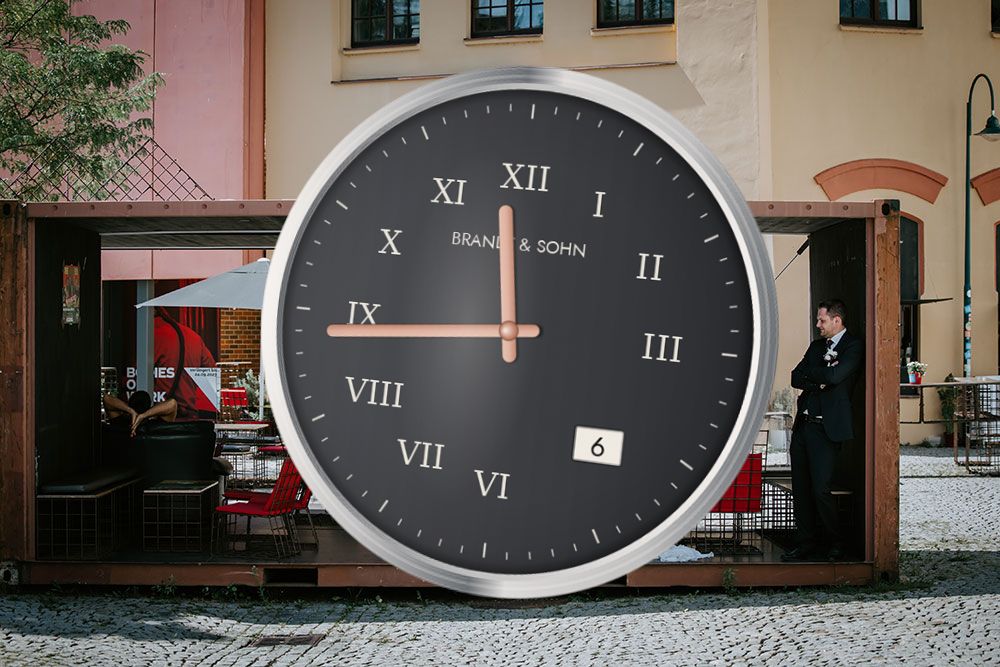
{"hour": 11, "minute": 44}
